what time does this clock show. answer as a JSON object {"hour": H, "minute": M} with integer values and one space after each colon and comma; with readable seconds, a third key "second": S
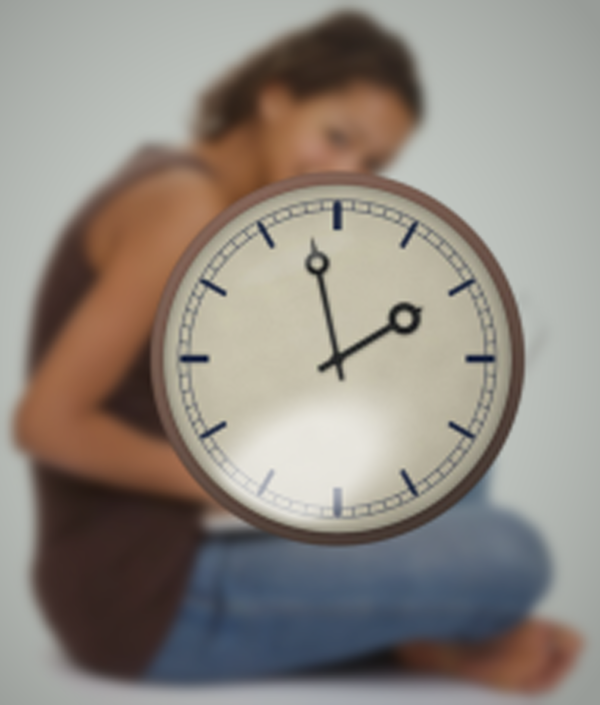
{"hour": 1, "minute": 58}
